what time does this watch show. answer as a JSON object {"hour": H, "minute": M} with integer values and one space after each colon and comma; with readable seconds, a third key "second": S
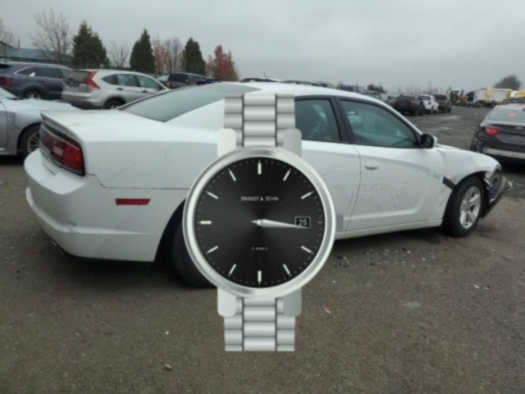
{"hour": 3, "minute": 16}
